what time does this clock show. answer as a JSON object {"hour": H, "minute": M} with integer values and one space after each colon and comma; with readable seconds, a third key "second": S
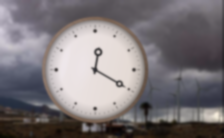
{"hour": 12, "minute": 20}
